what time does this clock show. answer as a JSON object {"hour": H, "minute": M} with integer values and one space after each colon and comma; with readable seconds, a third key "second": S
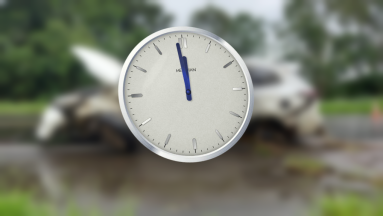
{"hour": 11, "minute": 59}
